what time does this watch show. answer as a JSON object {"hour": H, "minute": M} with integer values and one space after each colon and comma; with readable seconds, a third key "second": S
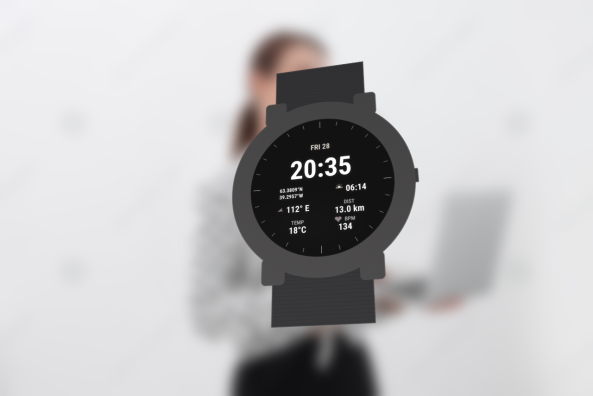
{"hour": 20, "minute": 35}
